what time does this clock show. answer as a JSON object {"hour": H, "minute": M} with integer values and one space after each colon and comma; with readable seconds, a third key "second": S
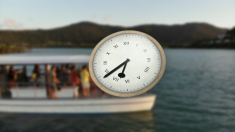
{"hour": 6, "minute": 39}
